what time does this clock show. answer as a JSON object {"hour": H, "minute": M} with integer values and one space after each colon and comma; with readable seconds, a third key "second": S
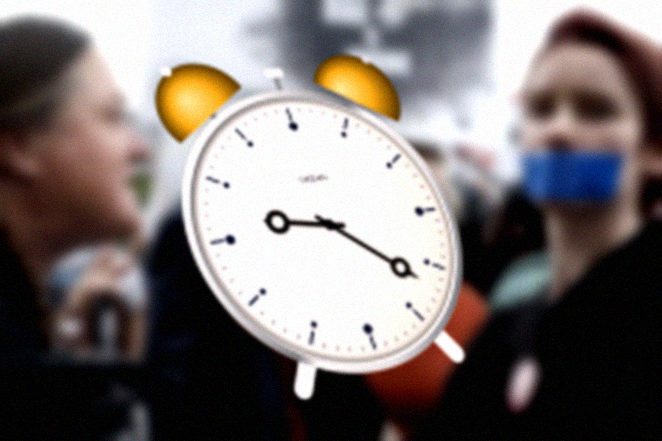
{"hour": 9, "minute": 22}
